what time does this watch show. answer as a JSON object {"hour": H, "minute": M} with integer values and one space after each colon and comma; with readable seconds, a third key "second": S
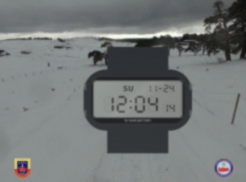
{"hour": 12, "minute": 4}
